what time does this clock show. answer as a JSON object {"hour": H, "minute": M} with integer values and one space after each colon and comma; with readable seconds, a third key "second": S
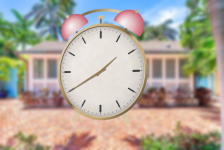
{"hour": 1, "minute": 40}
